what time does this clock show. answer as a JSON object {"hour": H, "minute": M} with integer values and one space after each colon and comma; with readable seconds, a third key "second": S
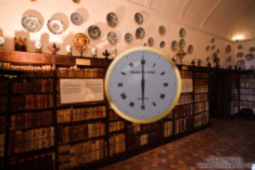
{"hour": 6, "minute": 0}
